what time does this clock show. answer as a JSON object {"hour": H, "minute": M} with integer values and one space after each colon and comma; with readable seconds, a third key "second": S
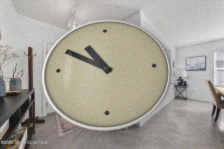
{"hour": 10, "minute": 50}
